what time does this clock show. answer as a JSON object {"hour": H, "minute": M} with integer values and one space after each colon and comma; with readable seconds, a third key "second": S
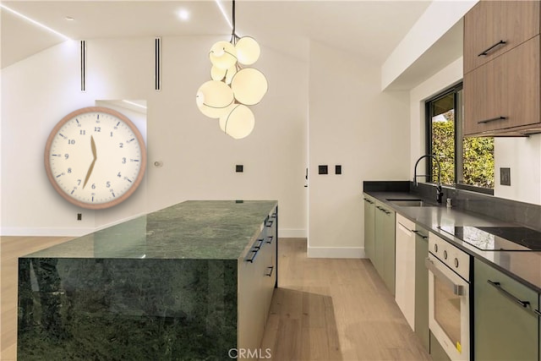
{"hour": 11, "minute": 33}
